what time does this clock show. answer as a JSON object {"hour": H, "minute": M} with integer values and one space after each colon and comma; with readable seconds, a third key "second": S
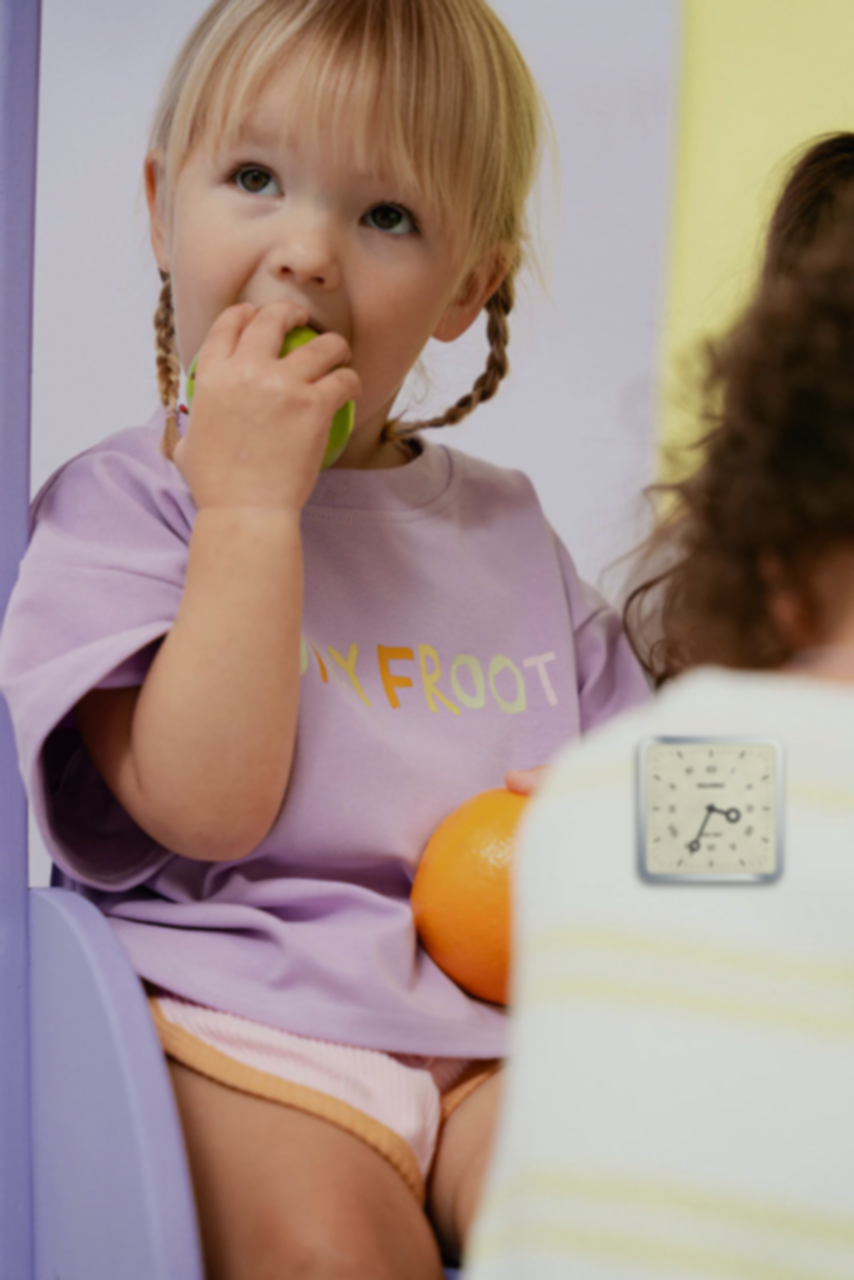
{"hour": 3, "minute": 34}
